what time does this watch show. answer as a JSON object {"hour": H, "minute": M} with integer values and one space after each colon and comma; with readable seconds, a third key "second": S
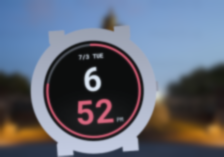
{"hour": 6, "minute": 52}
